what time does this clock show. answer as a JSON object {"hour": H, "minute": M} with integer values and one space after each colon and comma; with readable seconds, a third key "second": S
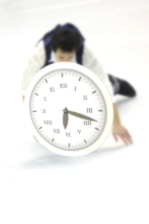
{"hour": 6, "minute": 18}
